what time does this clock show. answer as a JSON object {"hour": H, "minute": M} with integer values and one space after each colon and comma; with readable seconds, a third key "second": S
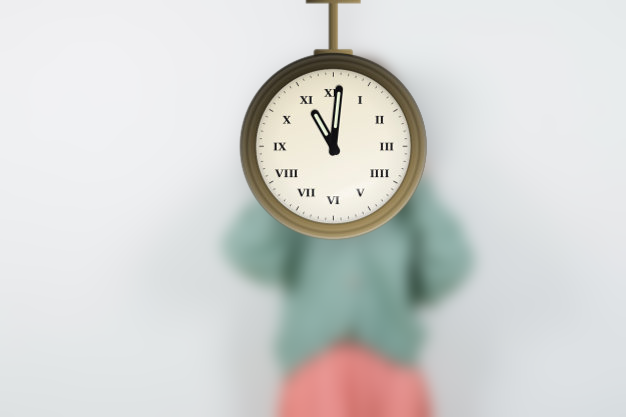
{"hour": 11, "minute": 1}
